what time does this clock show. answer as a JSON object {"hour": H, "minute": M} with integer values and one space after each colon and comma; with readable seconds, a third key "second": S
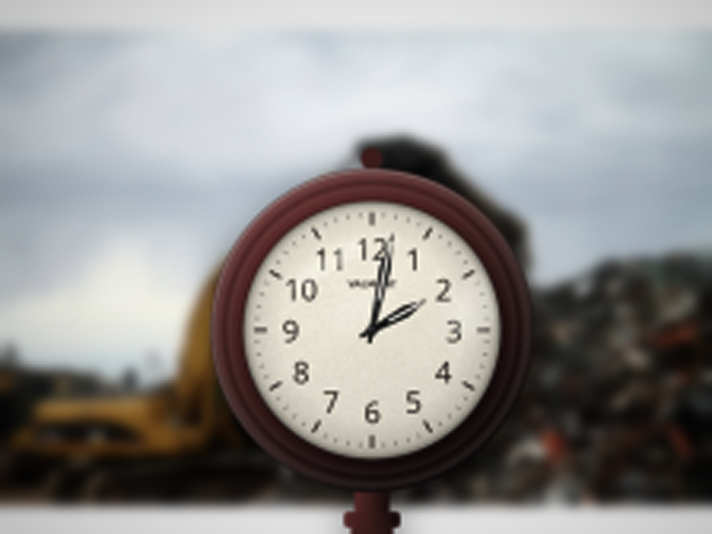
{"hour": 2, "minute": 2}
